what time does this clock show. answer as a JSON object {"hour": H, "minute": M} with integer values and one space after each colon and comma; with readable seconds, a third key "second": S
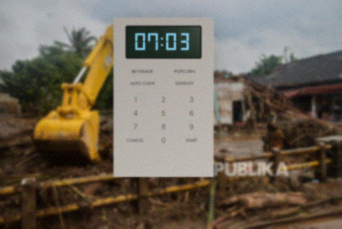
{"hour": 7, "minute": 3}
